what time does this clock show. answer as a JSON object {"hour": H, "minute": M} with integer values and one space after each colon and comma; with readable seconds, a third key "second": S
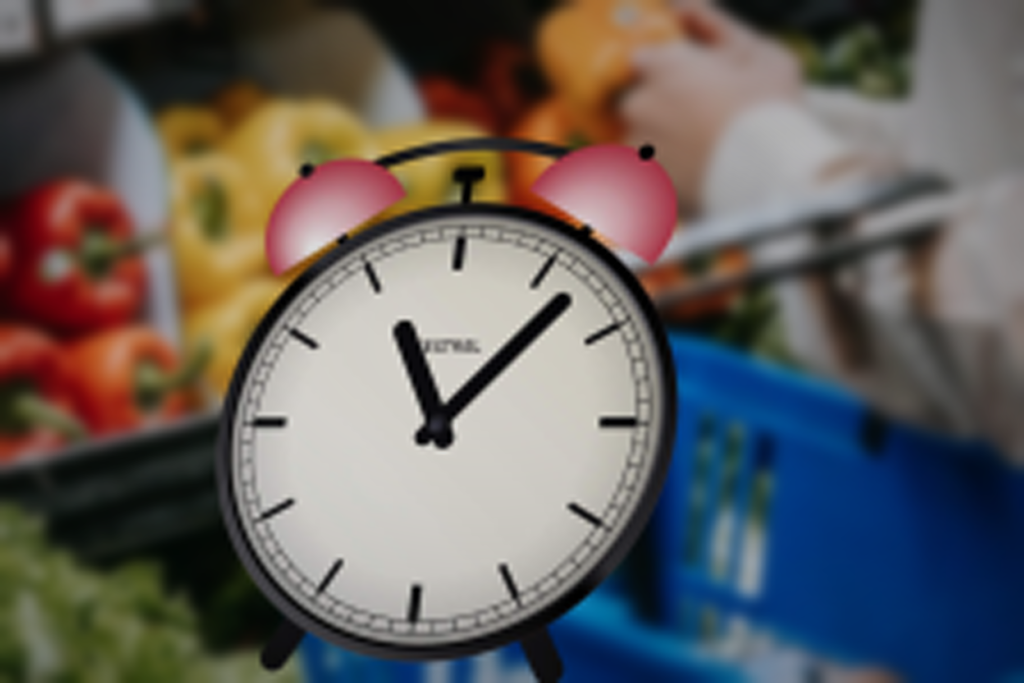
{"hour": 11, "minute": 7}
